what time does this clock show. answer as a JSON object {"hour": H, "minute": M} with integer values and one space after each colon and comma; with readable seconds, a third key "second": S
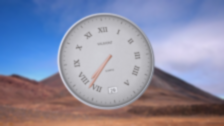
{"hour": 7, "minute": 37}
